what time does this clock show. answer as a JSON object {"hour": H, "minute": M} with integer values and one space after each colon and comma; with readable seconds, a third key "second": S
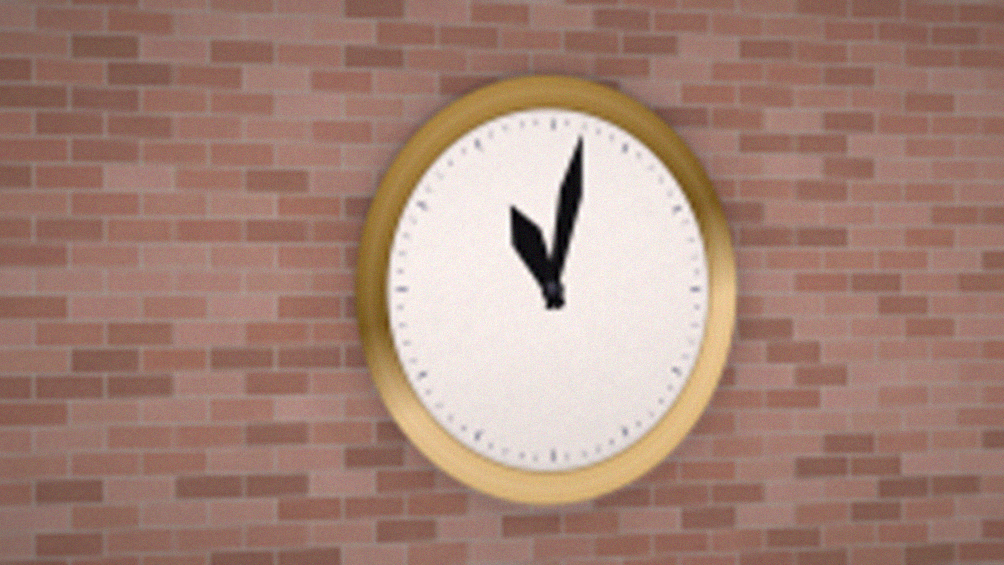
{"hour": 11, "minute": 2}
